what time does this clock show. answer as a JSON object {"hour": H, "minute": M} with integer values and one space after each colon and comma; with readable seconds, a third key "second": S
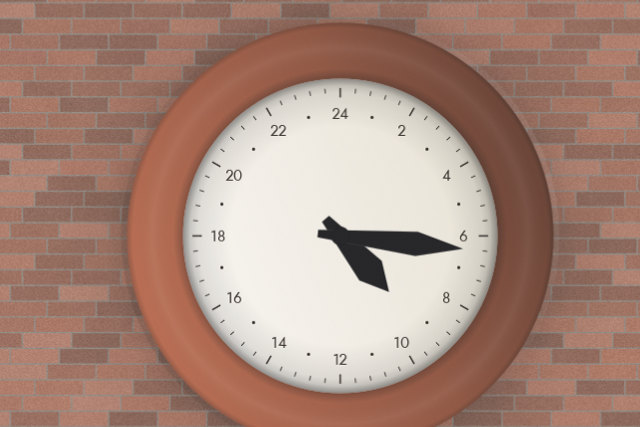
{"hour": 9, "minute": 16}
